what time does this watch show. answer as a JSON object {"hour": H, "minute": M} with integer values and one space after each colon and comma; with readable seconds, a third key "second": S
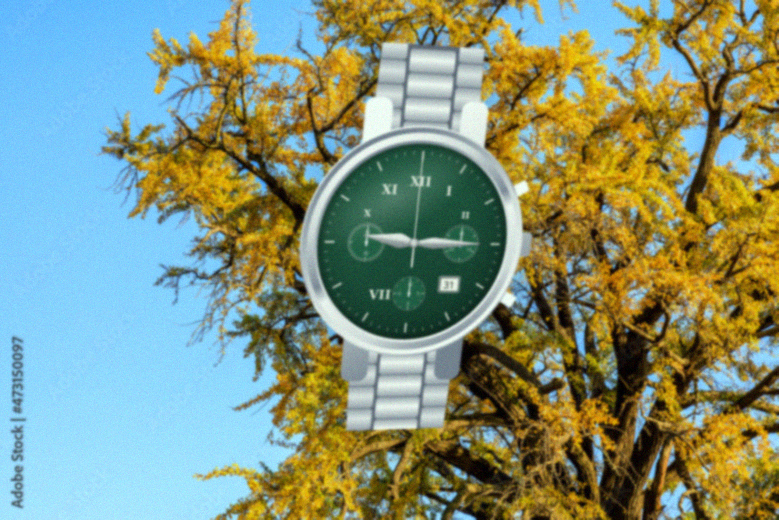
{"hour": 9, "minute": 15}
